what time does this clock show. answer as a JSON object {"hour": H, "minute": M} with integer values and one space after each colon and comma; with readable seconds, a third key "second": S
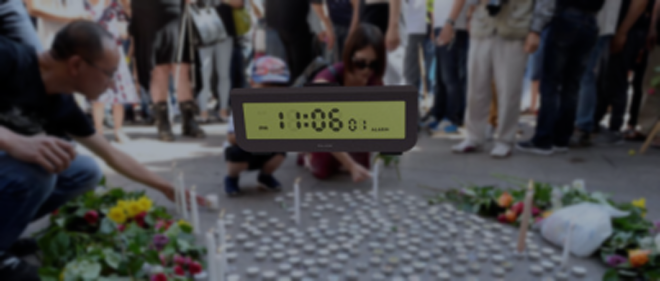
{"hour": 11, "minute": 6, "second": 1}
